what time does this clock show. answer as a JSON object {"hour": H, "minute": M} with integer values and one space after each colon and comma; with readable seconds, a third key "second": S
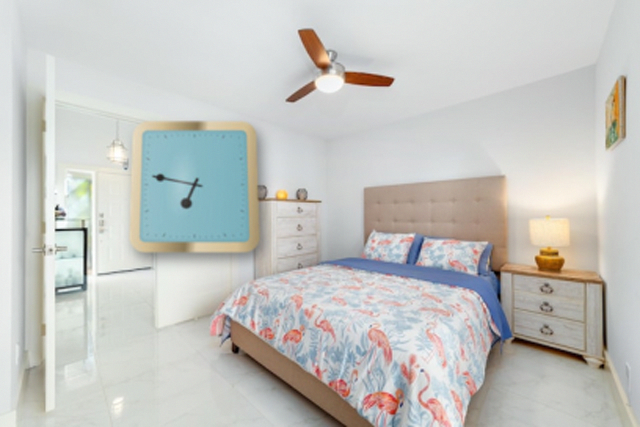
{"hour": 6, "minute": 47}
